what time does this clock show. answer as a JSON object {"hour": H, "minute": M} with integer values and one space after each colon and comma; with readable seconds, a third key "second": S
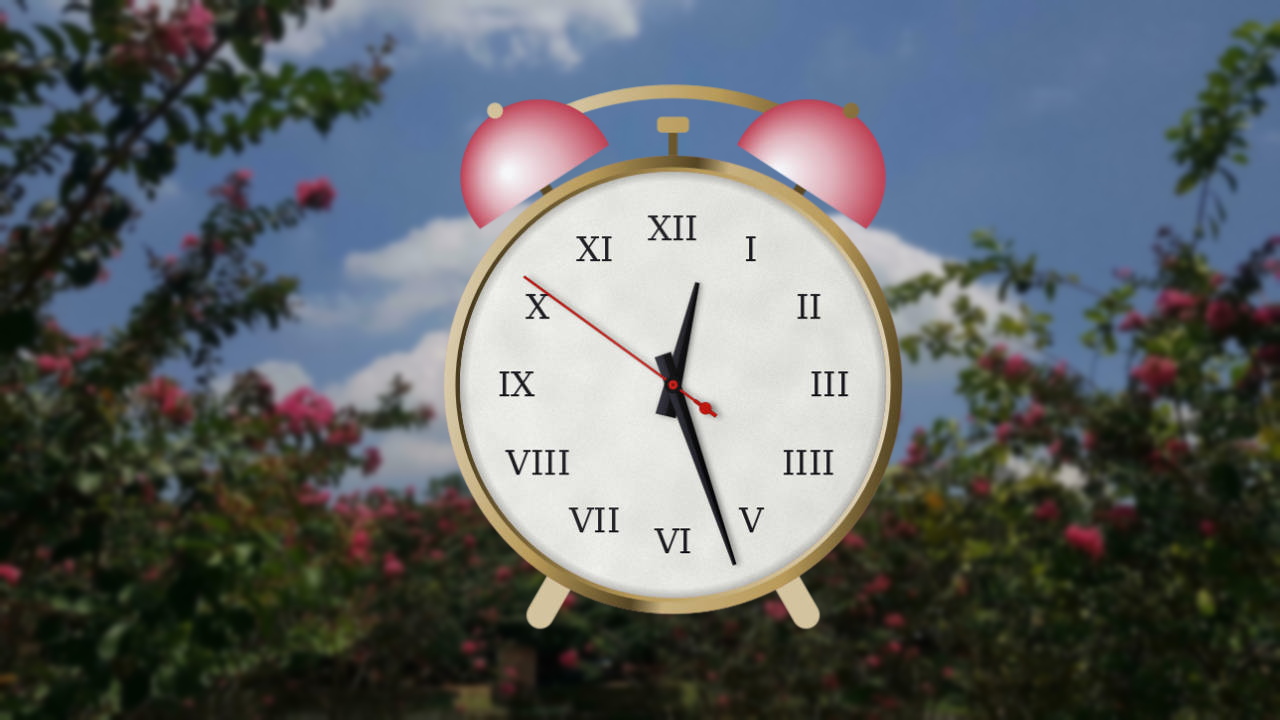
{"hour": 12, "minute": 26, "second": 51}
